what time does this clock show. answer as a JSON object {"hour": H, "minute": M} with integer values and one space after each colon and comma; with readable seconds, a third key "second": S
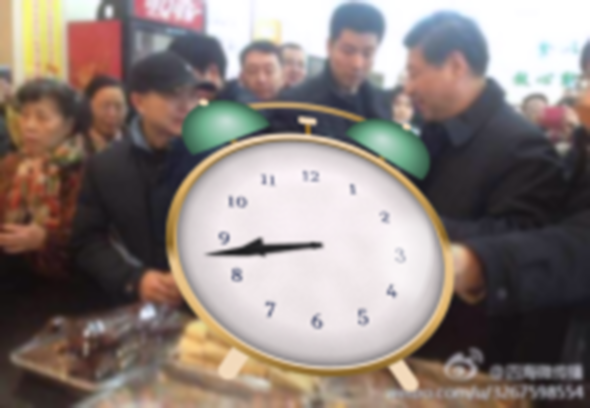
{"hour": 8, "minute": 43}
